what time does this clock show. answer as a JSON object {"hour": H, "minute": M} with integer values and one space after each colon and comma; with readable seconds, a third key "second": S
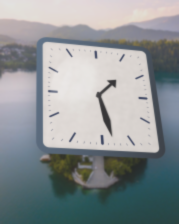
{"hour": 1, "minute": 28}
